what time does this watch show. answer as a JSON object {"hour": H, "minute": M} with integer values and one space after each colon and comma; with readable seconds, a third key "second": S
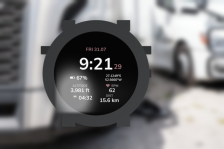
{"hour": 9, "minute": 21}
